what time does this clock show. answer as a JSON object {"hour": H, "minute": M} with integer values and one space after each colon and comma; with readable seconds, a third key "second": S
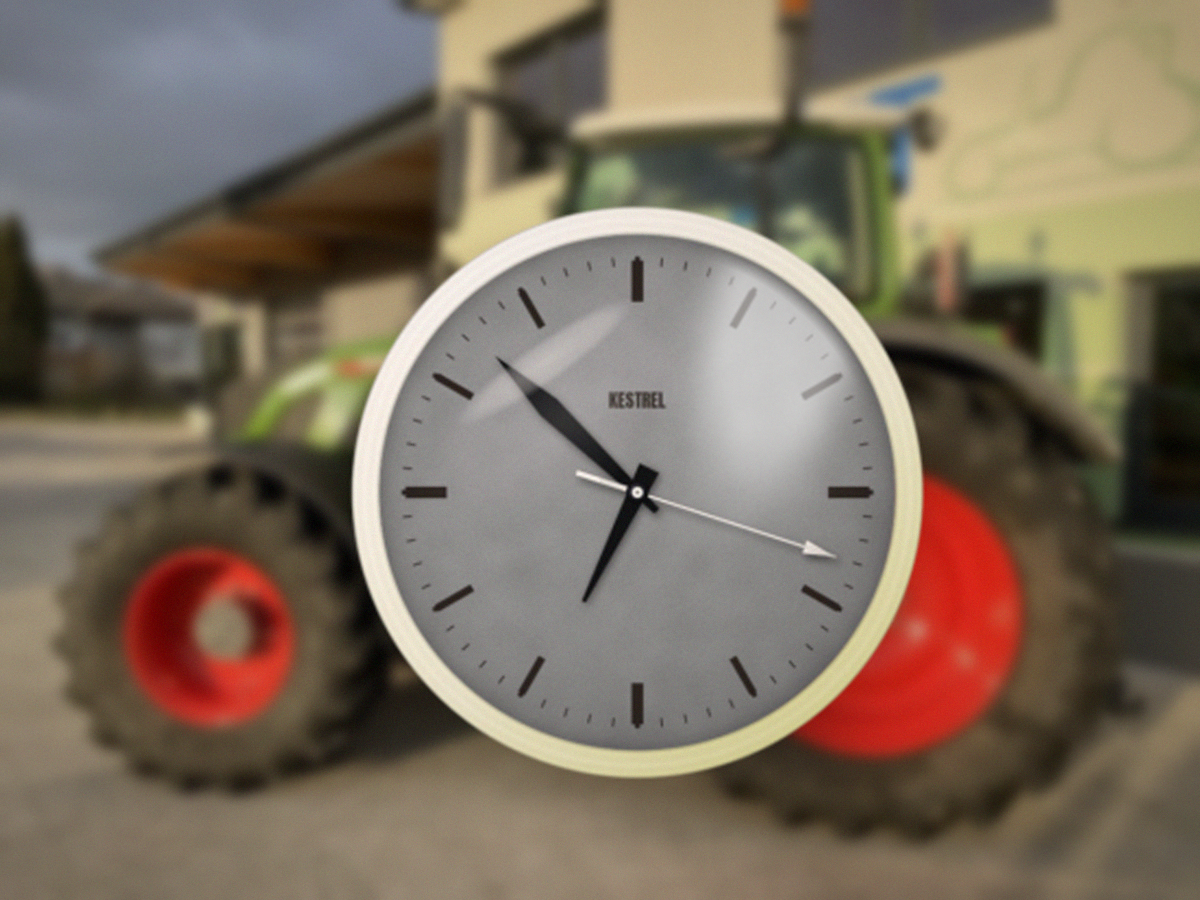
{"hour": 6, "minute": 52, "second": 18}
